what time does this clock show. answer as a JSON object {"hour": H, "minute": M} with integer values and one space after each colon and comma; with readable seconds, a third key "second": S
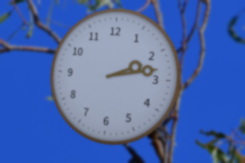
{"hour": 2, "minute": 13}
